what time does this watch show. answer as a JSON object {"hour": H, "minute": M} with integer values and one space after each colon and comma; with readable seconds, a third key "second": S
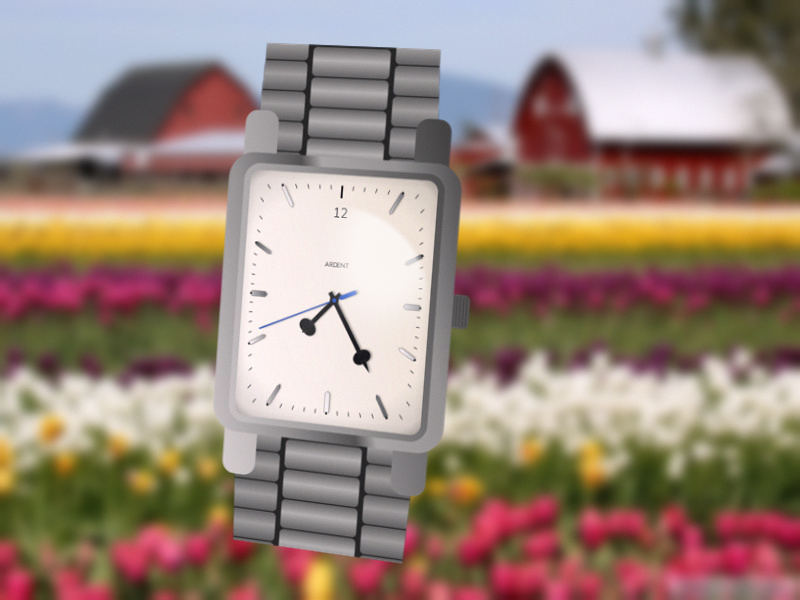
{"hour": 7, "minute": 24, "second": 41}
